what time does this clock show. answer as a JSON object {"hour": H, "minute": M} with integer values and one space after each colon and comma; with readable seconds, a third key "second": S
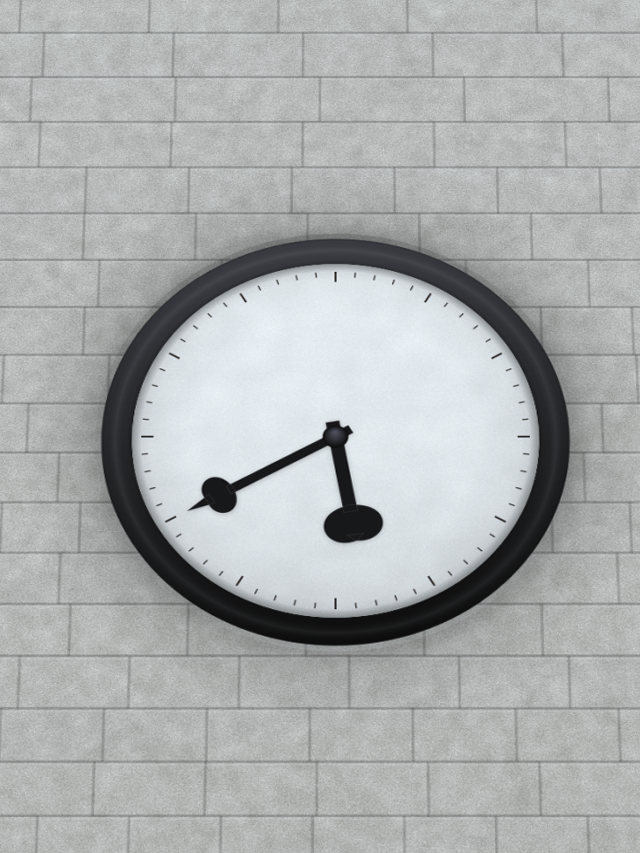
{"hour": 5, "minute": 40}
